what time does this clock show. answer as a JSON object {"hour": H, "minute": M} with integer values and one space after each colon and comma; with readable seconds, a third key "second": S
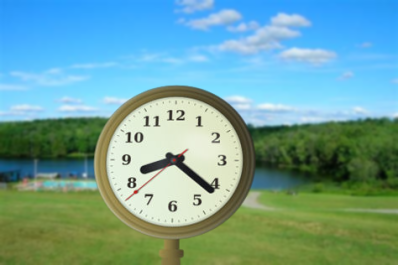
{"hour": 8, "minute": 21, "second": 38}
